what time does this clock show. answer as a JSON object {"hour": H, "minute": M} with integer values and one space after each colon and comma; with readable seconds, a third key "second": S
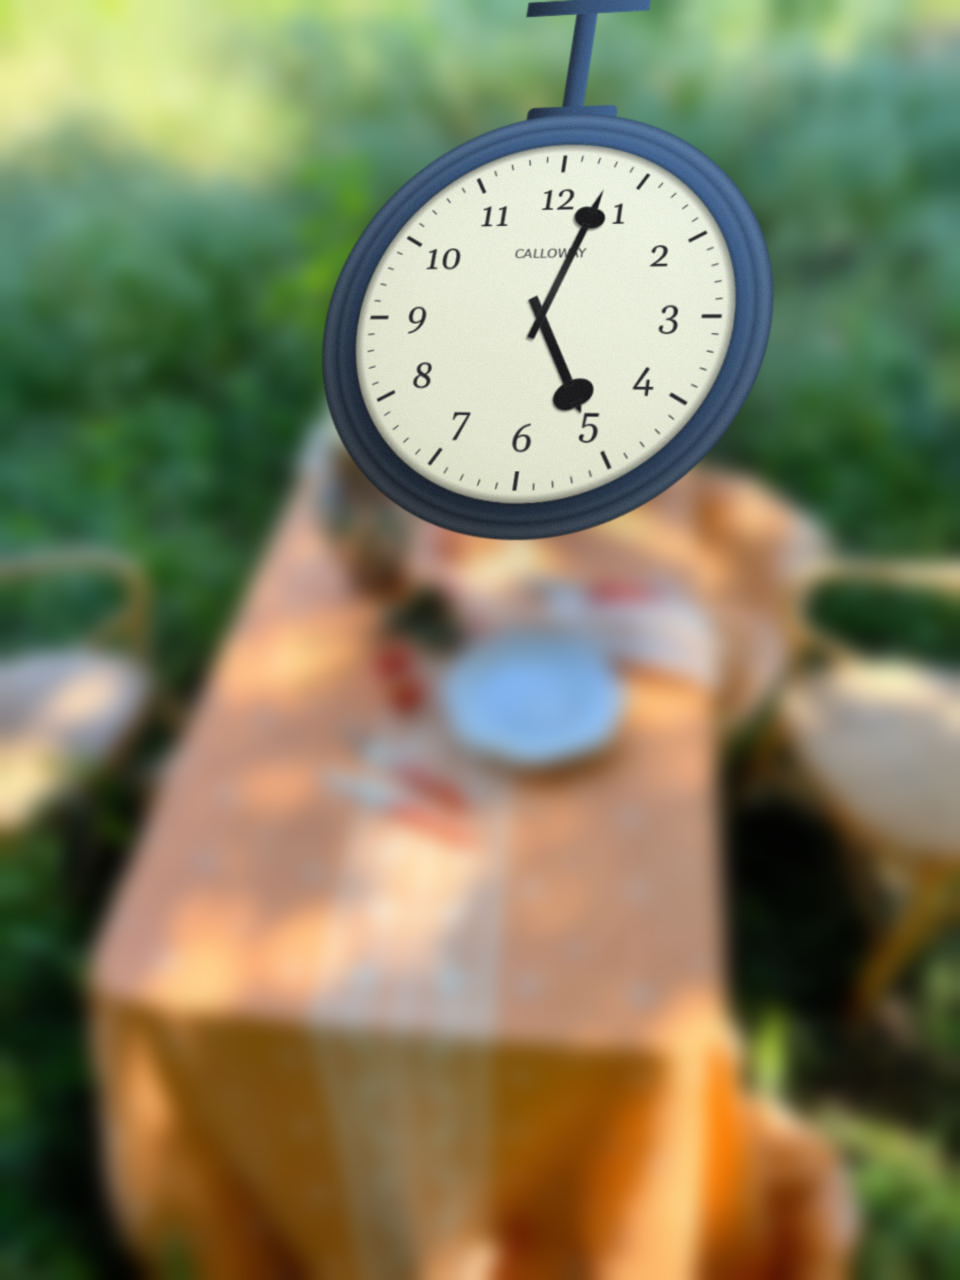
{"hour": 5, "minute": 3}
